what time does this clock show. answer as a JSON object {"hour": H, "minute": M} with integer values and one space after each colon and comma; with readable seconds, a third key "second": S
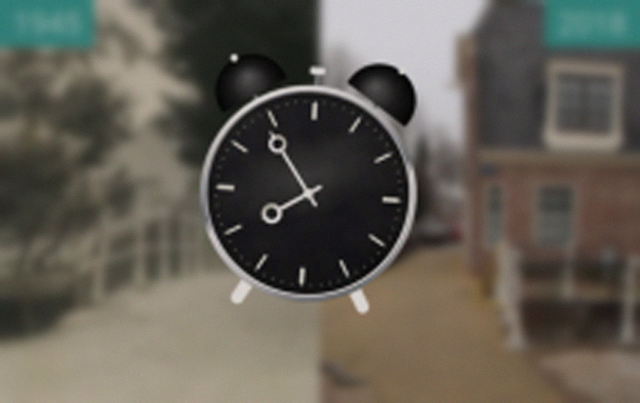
{"hour": 7, "minute": 54}
